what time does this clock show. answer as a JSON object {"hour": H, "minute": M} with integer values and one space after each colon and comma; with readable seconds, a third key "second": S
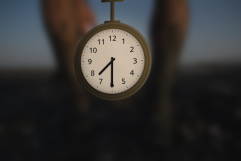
{"hour": 7, "minute": 30}
